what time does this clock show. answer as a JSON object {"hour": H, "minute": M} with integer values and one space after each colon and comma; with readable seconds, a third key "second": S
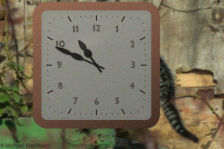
{"hour": 10, "minute": 49}
